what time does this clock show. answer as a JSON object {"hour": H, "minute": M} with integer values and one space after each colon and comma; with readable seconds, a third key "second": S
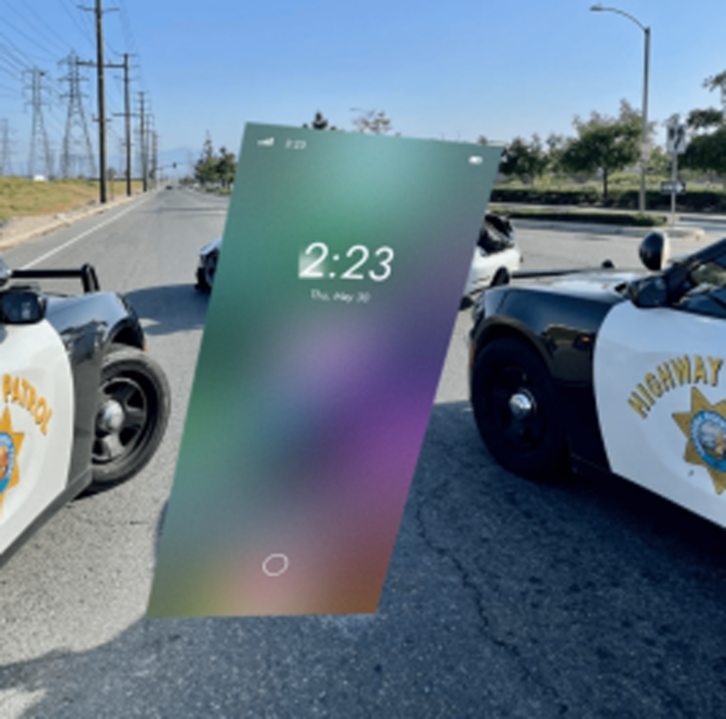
{"hour": 2, "minute": 23}
